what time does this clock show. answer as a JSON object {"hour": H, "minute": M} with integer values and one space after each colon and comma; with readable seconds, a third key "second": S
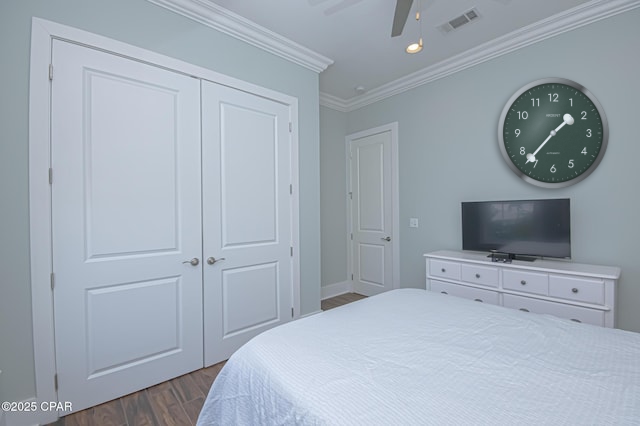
{"hour": 1, "minute": 37}
